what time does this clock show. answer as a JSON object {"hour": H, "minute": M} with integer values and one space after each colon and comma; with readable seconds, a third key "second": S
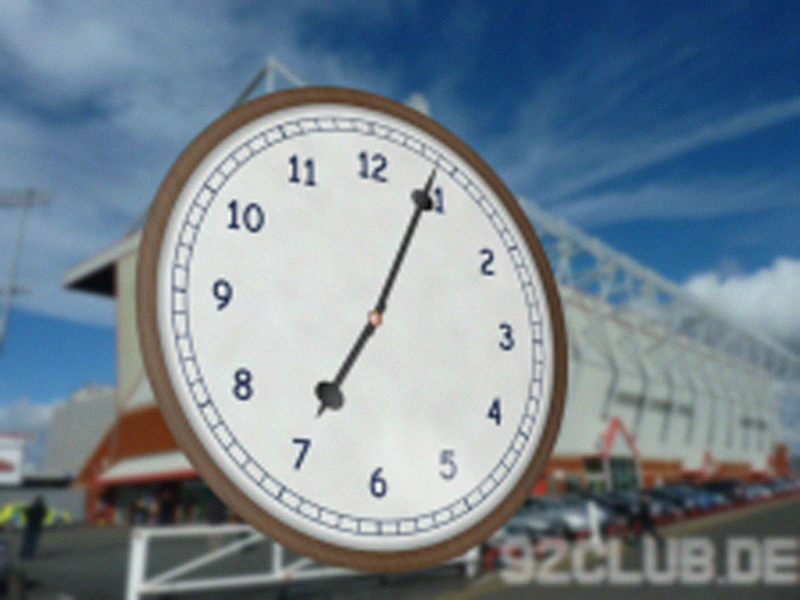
{"hour": 7, "minute": 4}
